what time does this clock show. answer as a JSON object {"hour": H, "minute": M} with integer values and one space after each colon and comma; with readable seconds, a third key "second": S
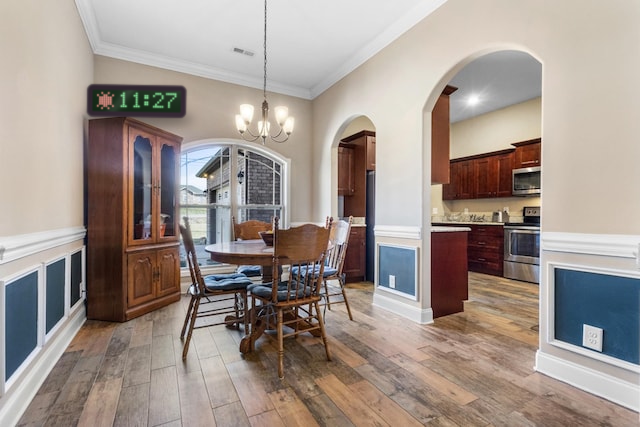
{"hour": 11, "minute": 27}
